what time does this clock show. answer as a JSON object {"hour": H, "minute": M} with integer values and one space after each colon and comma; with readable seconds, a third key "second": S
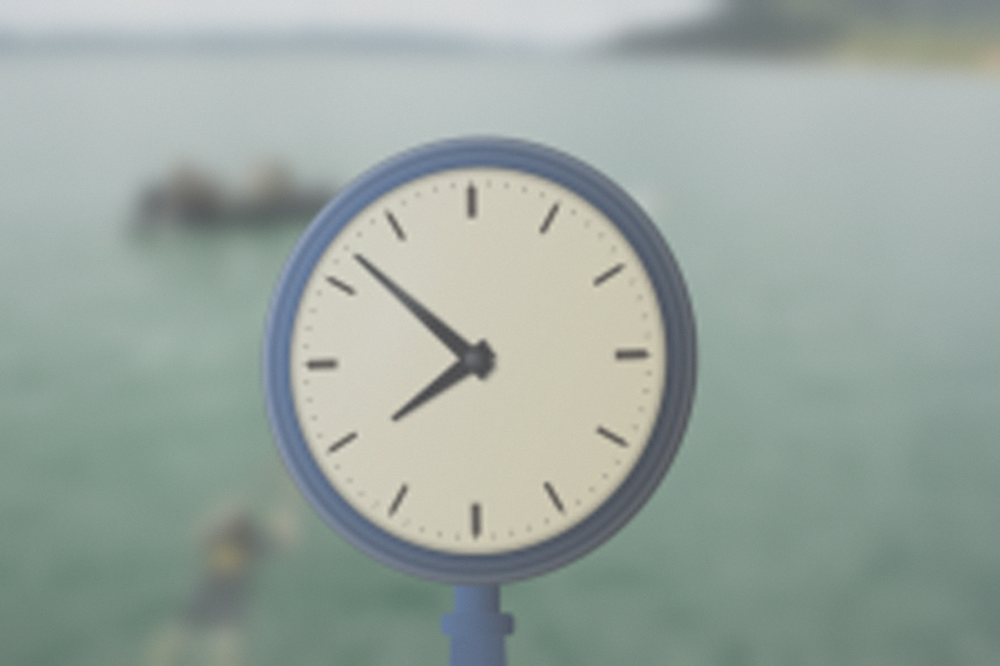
{"hour": 7, "minute": 52}
